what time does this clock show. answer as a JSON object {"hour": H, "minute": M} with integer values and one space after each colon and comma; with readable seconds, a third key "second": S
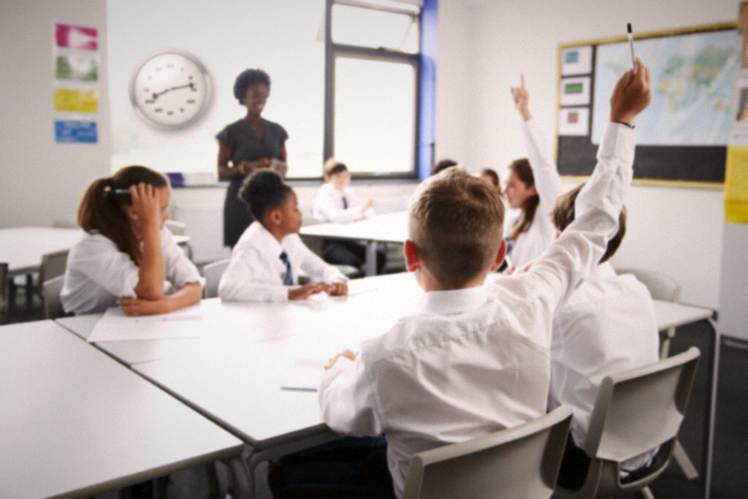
{"hour": 8, "minute": 13}
